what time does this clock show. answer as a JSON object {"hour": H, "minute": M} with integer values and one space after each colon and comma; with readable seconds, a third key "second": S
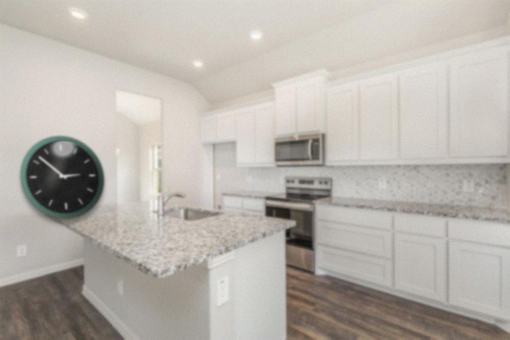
{"hour": 2, "minute": 52}
